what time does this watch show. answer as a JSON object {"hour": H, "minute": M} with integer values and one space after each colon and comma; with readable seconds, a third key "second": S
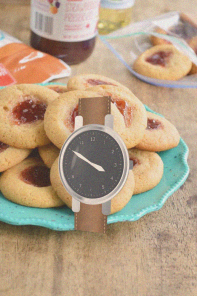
{"hour": 3, "minute": 50}
